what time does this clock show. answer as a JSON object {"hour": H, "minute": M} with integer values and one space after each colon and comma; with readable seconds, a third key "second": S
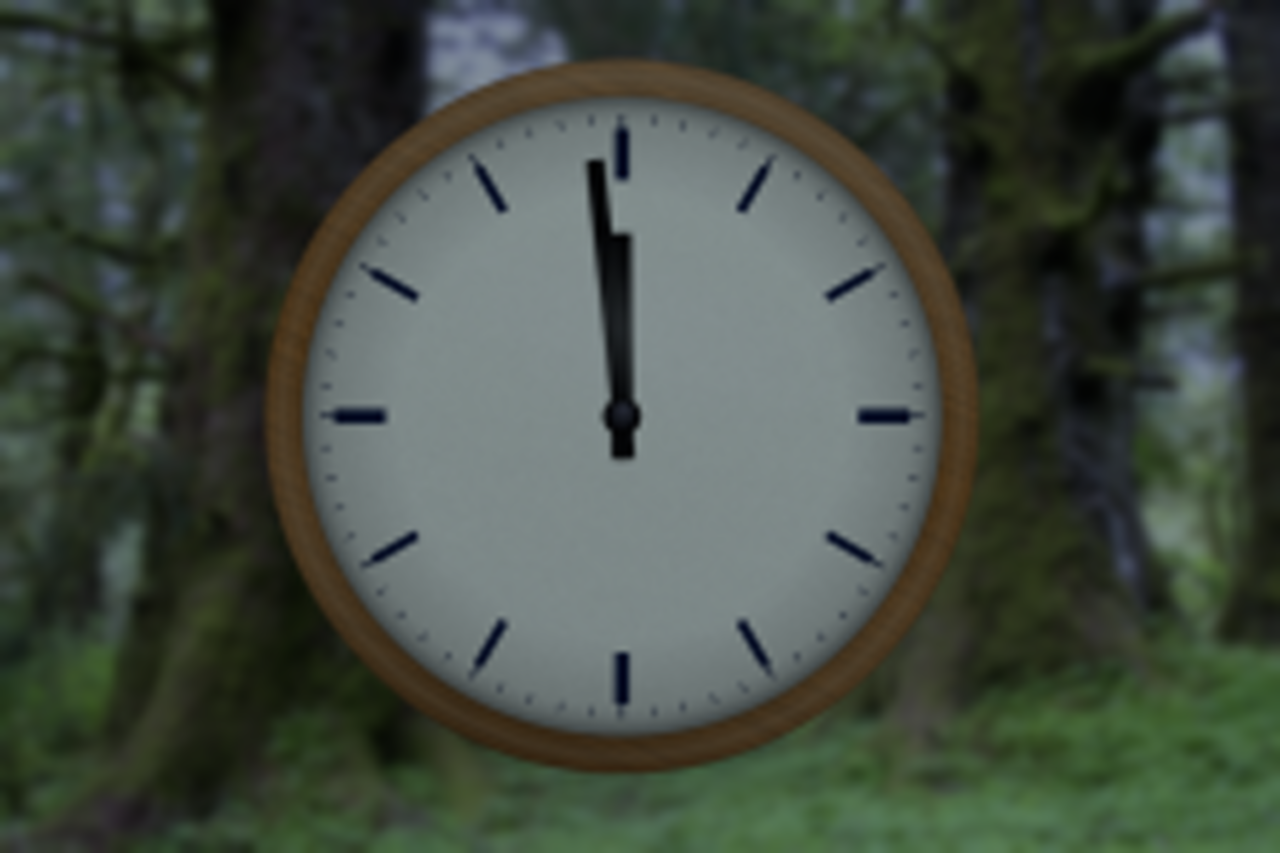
{"hour": 11, "minute": 59}
